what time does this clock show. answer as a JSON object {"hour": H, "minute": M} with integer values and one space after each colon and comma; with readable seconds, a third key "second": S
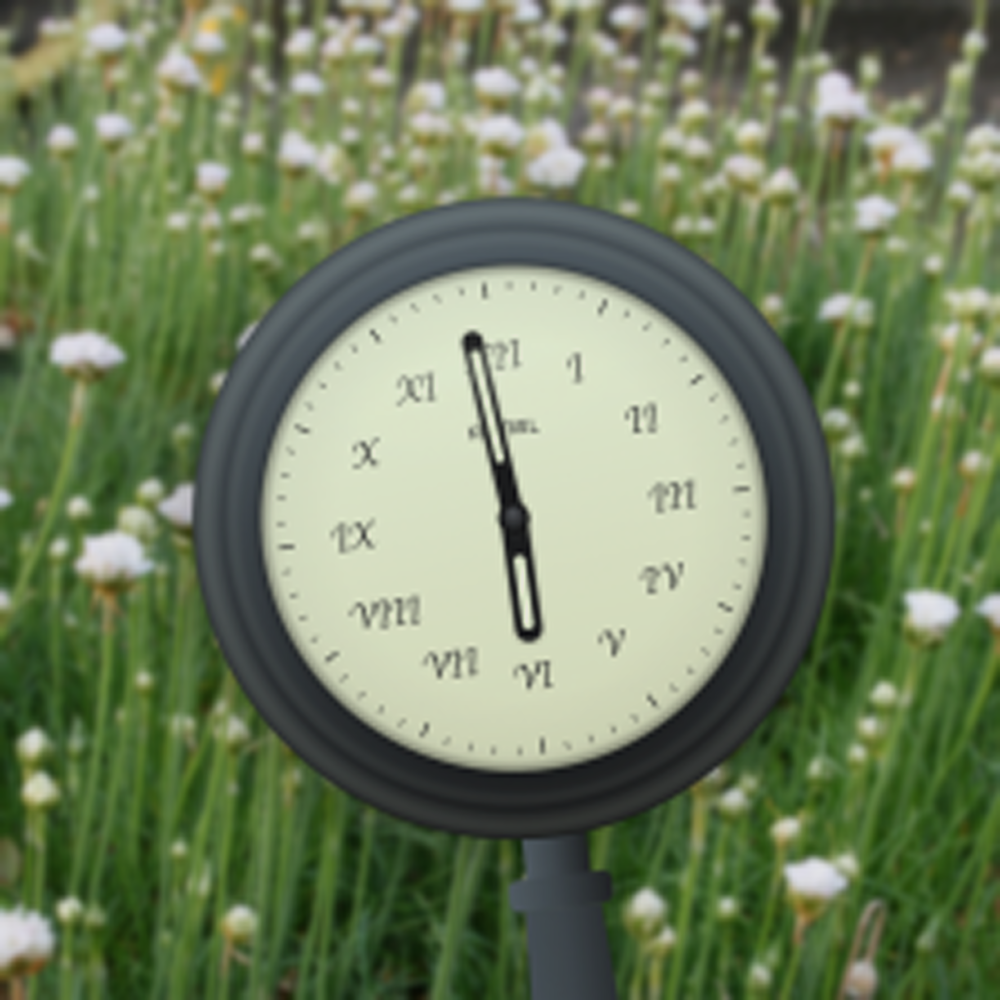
{"hour": 5, "minute": 59}
